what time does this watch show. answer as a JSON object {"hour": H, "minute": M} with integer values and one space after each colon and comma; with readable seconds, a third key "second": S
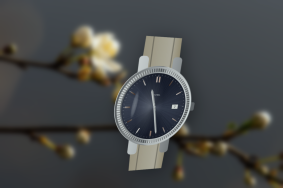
{"hour": 11, "minute": 28}
